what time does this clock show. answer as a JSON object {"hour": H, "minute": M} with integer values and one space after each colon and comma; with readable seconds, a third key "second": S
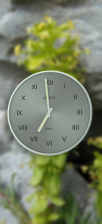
{"hour": 6, "minute": 59}
